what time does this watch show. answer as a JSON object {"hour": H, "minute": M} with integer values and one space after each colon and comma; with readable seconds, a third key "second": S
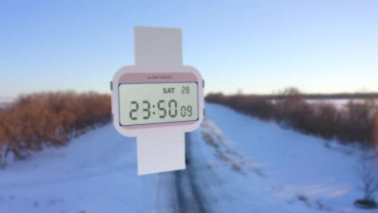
{"hour": 23, "minute": 50, "second": 9}
